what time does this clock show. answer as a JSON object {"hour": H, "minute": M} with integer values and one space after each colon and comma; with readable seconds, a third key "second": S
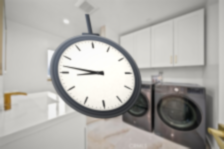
{"hour": 8, "minute": 47}
